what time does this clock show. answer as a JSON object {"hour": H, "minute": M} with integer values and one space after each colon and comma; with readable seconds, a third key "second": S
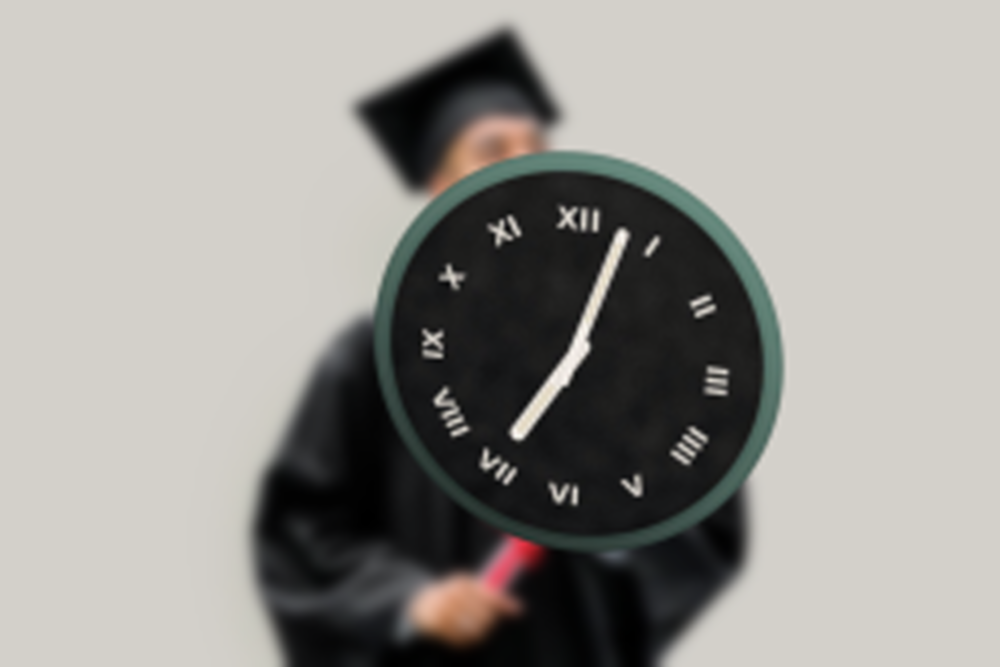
{"hour": 7, "minute": 3}
